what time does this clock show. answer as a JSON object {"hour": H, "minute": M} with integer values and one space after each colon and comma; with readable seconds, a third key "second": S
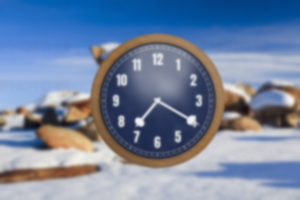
{"hour": 7, "minute": 20}
